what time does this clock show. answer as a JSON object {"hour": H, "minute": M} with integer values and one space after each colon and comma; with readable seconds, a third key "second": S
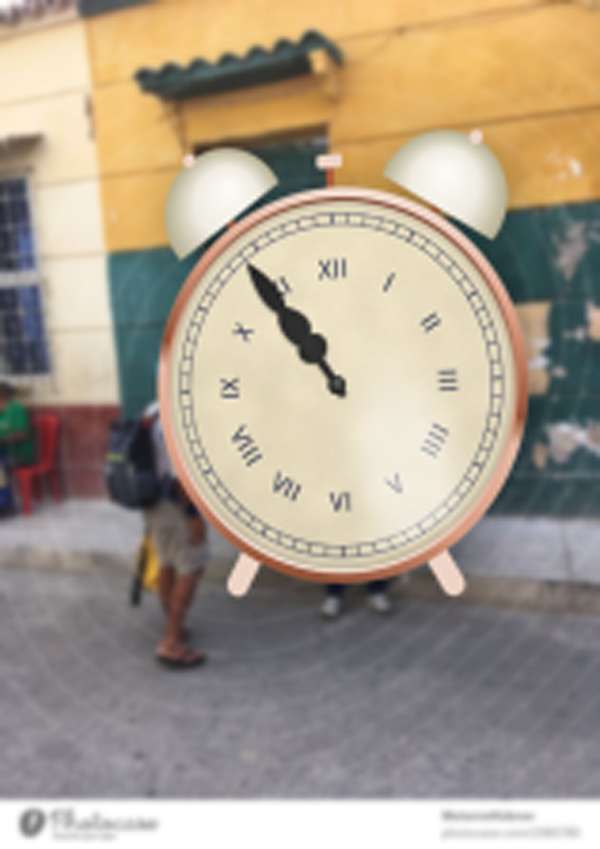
{"hour": 10, "minute": 54}
